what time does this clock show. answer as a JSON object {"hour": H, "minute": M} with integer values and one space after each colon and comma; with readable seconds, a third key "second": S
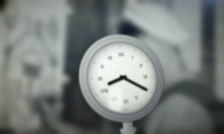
{"hour": 8, "minute": 20}
